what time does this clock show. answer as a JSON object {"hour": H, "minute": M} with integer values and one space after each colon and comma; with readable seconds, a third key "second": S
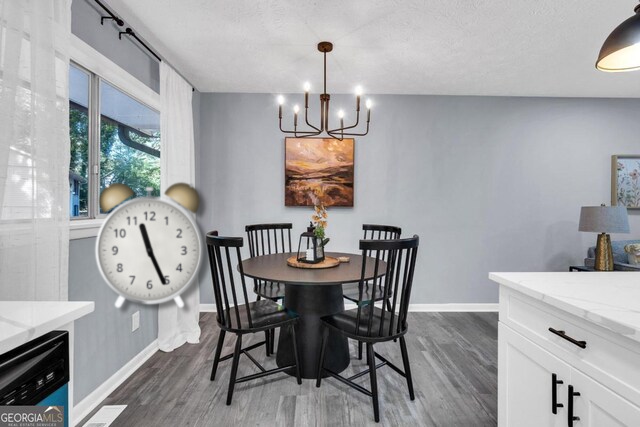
{"hour": 11, "minute": 26}
